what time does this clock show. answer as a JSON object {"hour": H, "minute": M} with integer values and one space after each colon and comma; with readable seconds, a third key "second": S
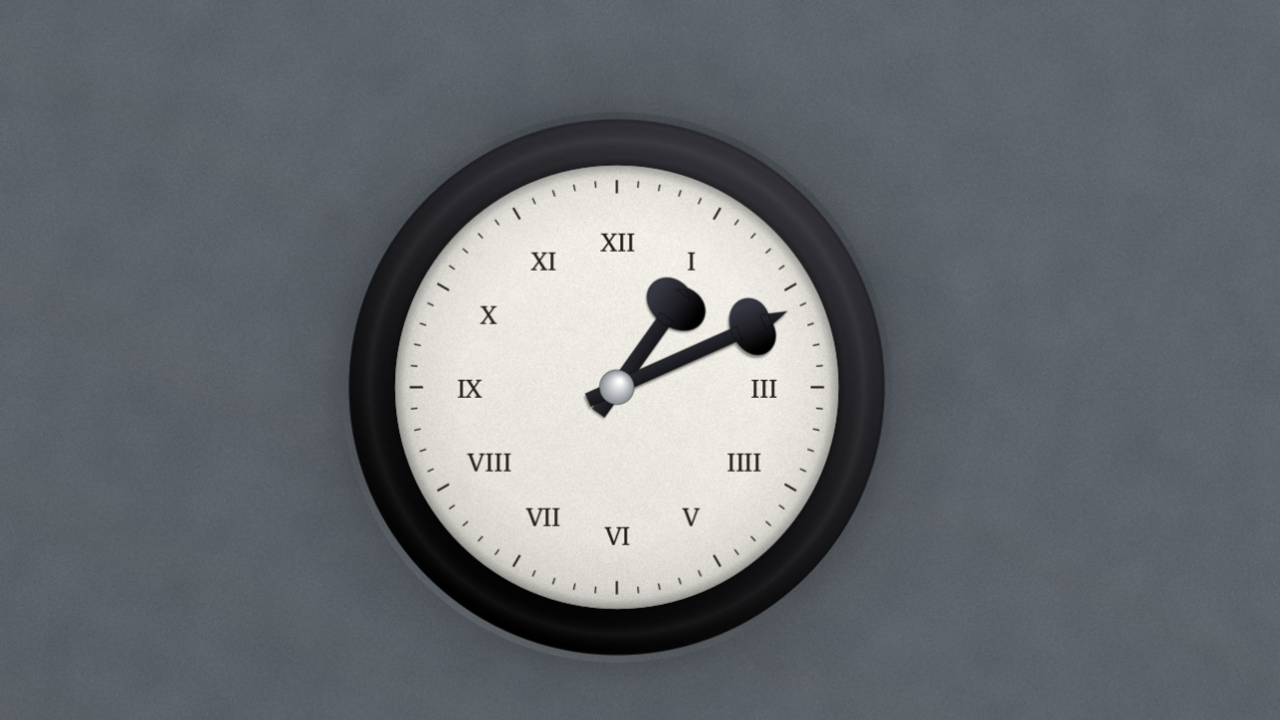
{"hour": 1, "minute": 11}
